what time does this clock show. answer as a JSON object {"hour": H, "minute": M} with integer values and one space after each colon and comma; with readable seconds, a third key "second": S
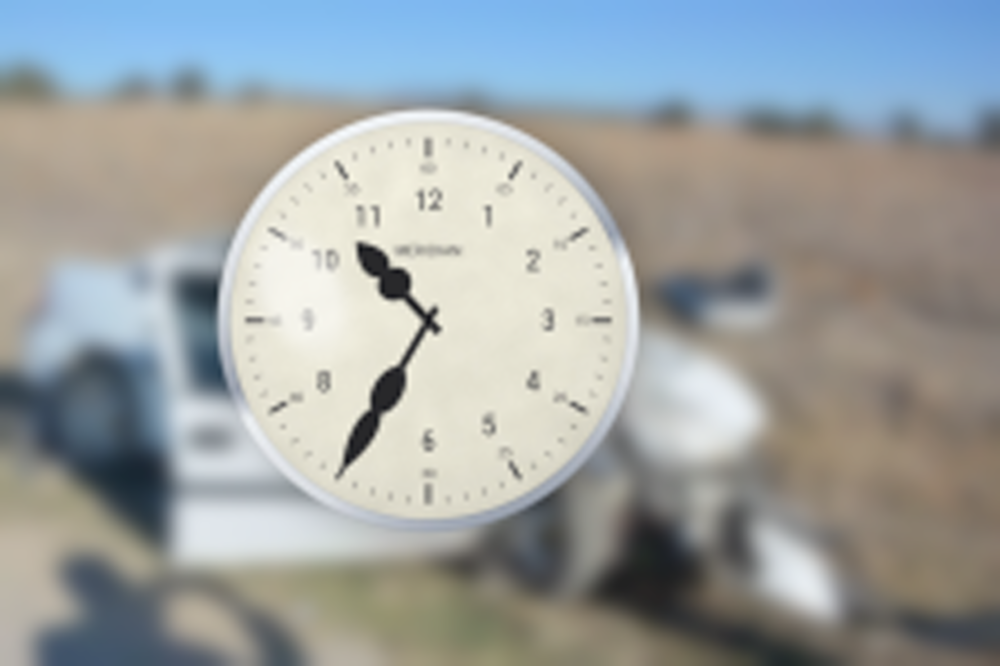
{"hour": 10, "minute": 35}
